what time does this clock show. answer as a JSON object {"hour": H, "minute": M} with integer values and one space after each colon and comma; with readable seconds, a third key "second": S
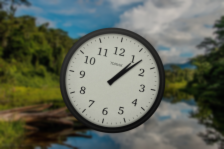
{"hour": 1, "minute": 7}
